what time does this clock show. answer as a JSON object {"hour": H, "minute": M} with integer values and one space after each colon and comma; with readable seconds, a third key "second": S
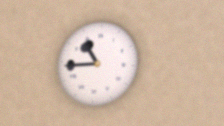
{"hour": 10, "minute": 44}
